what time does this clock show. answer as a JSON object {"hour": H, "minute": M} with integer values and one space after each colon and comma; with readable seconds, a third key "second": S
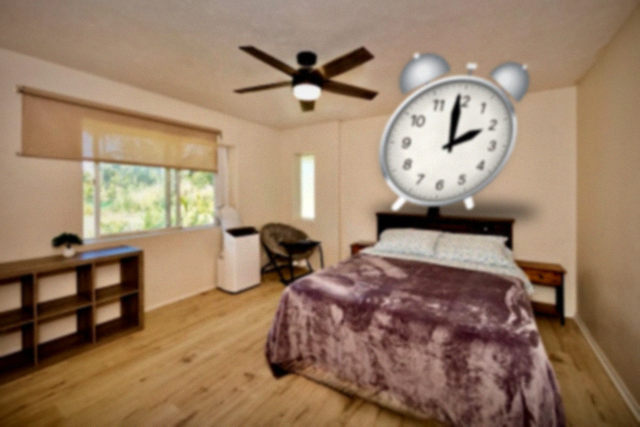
{"hour": 1, "minute": 59}
